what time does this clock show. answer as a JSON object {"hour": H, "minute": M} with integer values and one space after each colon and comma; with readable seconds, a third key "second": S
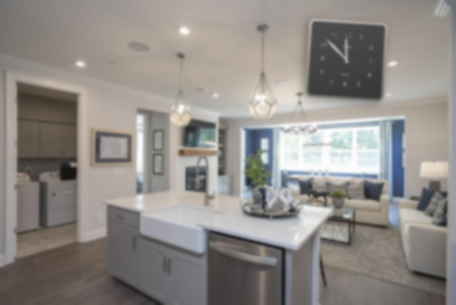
{"hour": 11, "minute": 52}
